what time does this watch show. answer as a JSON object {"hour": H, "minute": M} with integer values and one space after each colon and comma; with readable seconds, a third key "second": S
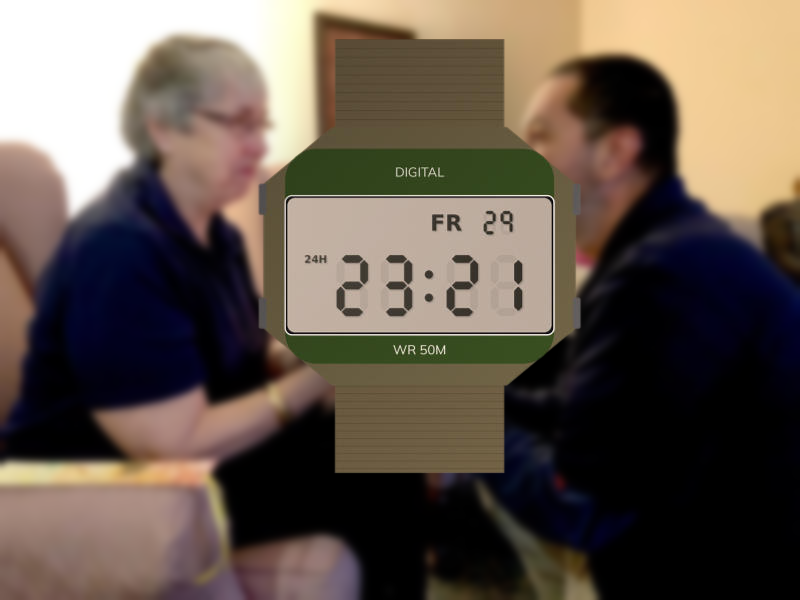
{"hour": 23, "minute": 21}
